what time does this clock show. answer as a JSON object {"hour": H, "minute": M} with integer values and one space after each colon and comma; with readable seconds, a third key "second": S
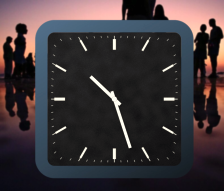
{"hour": 10, "minute": 27}
